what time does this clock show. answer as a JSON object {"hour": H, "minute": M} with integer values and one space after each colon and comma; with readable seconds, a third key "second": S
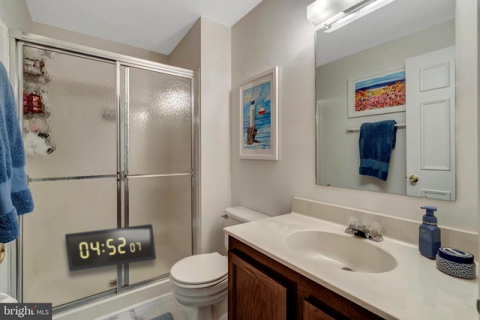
{"hour": 4, "minute": 52, "second": 7}
